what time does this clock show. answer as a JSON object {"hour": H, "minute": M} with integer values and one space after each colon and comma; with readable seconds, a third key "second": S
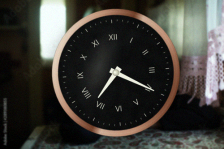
{"hour": 7, "minute": 20}
